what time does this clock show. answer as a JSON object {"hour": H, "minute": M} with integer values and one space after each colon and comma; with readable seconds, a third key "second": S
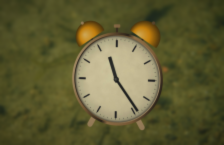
{"hour": 11, "minute": 24}
